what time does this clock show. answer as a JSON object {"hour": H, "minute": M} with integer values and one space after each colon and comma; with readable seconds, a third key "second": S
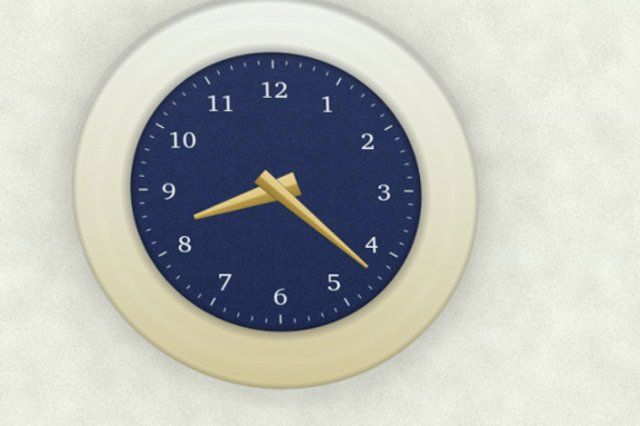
{"hour": 8, "minute": 22}
